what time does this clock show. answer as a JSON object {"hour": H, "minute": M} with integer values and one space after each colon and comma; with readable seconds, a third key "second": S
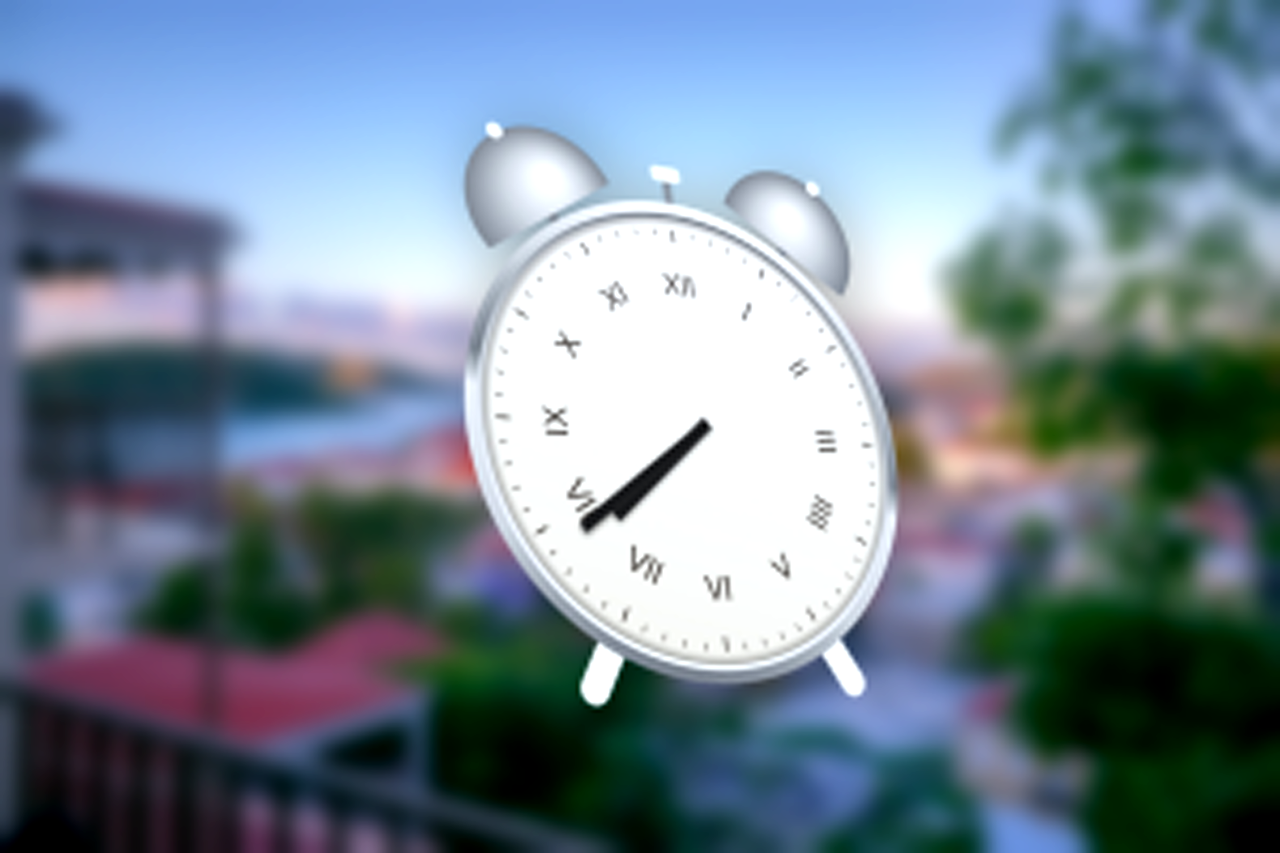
{"hour": 7, "minute": 39}
